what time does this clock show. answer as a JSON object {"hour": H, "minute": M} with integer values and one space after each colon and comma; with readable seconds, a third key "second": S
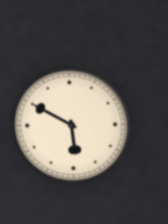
{"hour": 5, "minute": 50}
